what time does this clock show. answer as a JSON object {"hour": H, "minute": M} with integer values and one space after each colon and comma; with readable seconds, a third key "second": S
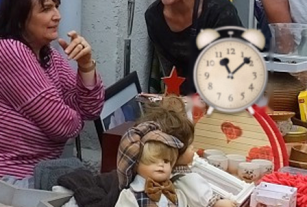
{"hour": 11, "minute": 8}
